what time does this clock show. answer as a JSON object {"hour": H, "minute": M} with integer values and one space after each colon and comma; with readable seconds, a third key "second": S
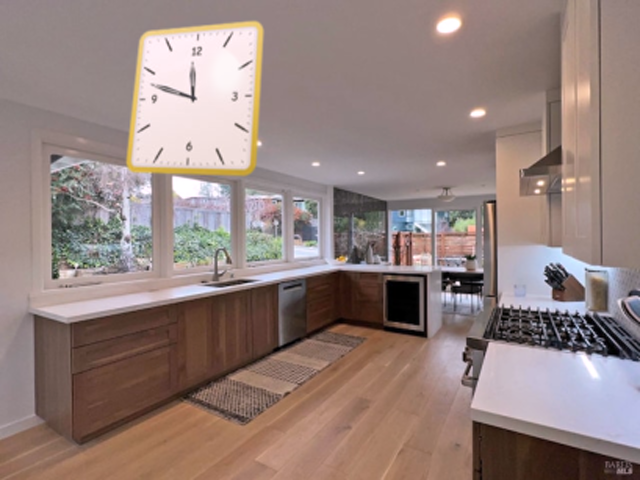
{"hour": 11, "minute": 48}
